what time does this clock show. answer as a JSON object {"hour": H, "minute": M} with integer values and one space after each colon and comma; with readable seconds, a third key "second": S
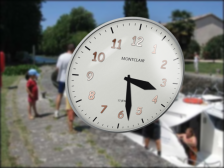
{"hour": 3, "minute": 28}
